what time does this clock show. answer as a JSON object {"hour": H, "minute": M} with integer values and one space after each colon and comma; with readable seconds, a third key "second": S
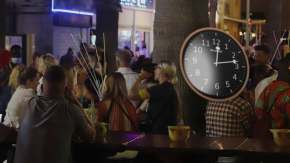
{"hour": 12, "minute": 13}
